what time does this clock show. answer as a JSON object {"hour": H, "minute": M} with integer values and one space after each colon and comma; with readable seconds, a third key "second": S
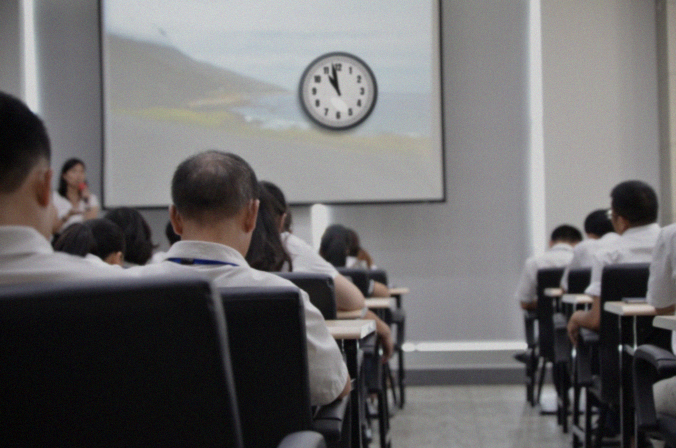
{"hour": 10, "minute": 58}
